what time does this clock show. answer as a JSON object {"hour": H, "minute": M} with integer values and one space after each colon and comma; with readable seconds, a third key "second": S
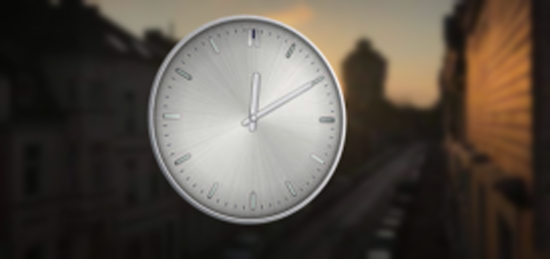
{"hour": 12, "minute": 10}
